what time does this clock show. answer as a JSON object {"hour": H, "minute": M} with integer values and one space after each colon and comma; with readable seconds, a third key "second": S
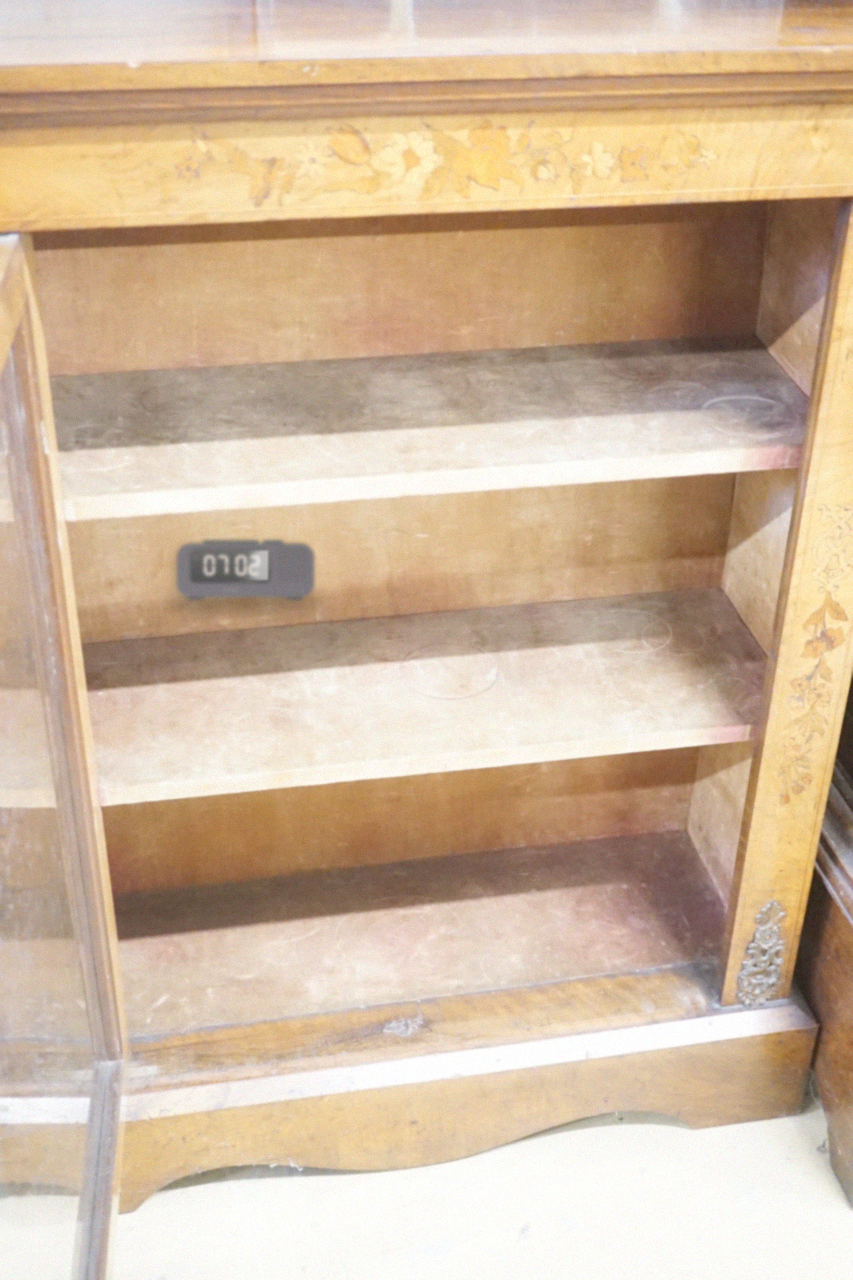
{"hour": 7, "minute": 2}
